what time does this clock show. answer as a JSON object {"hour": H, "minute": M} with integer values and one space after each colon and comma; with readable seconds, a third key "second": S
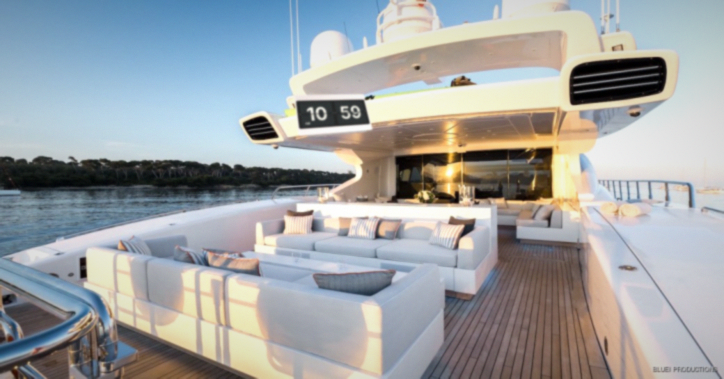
{"hour": 10, "minute": 59}
